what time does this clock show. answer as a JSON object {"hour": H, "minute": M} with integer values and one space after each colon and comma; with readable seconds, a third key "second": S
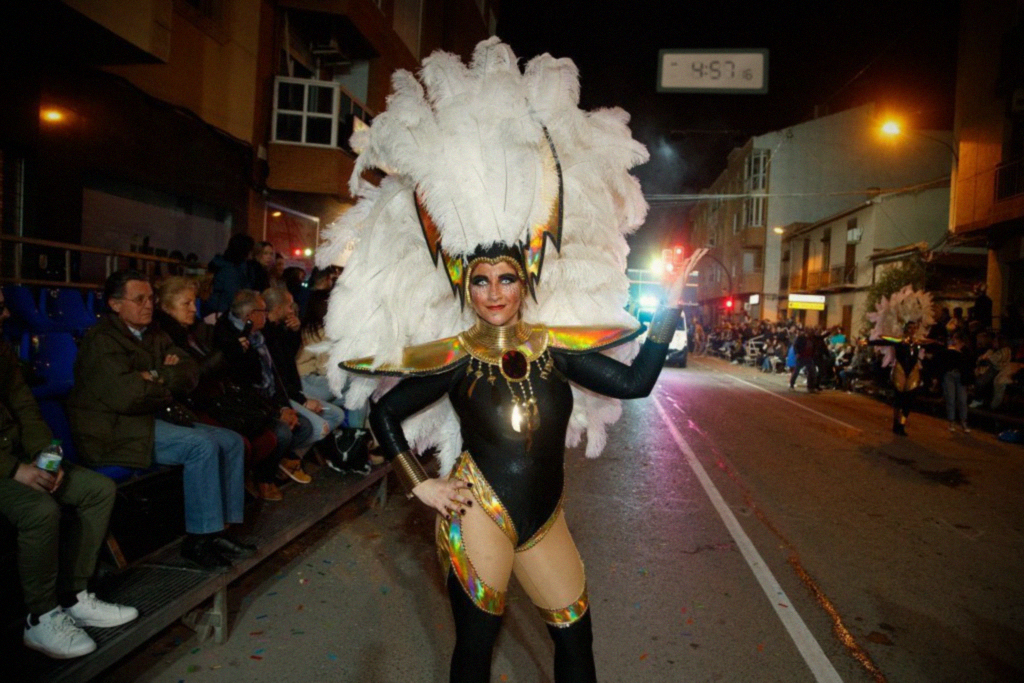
{"hour": 4, "minute": 57}
